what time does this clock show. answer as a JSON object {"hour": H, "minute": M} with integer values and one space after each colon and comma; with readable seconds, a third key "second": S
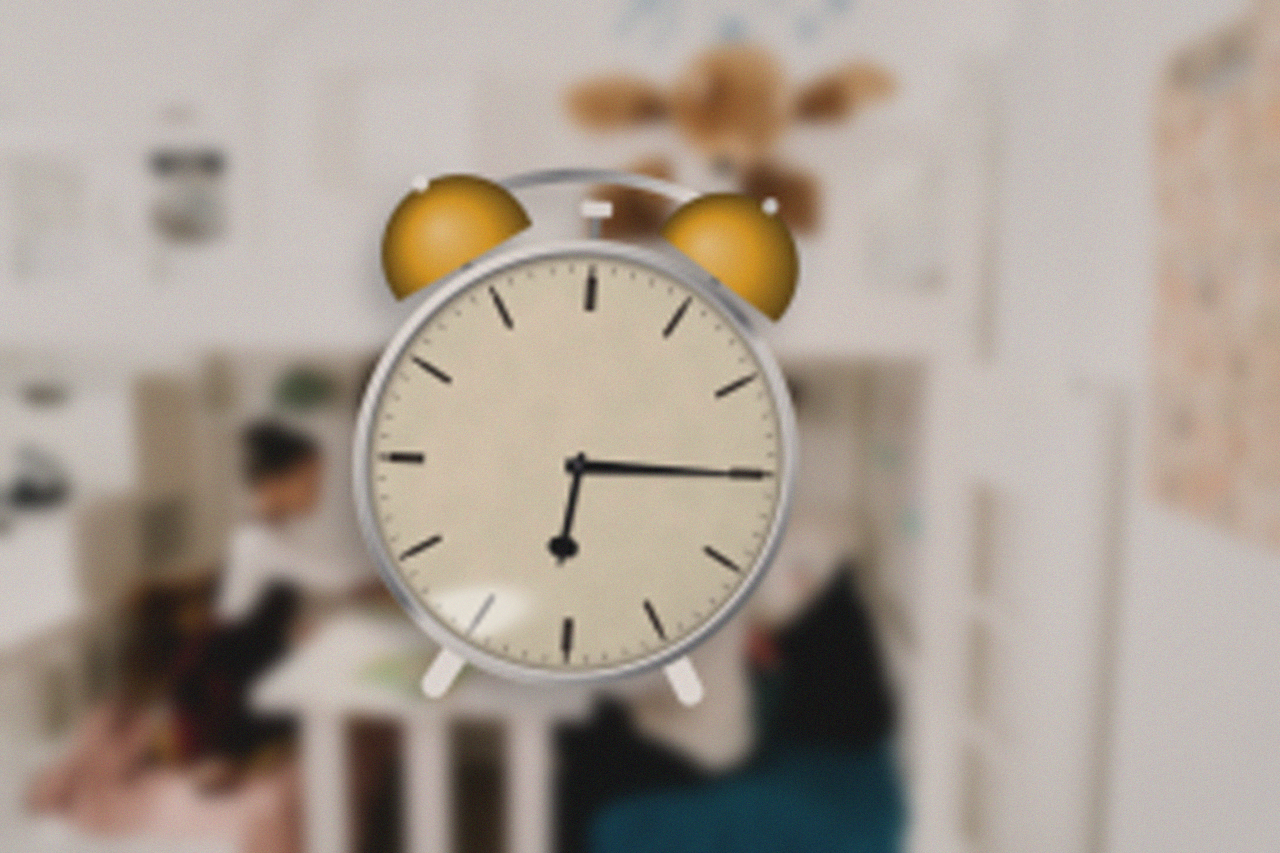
{"hour": 6, "minute": 15}
